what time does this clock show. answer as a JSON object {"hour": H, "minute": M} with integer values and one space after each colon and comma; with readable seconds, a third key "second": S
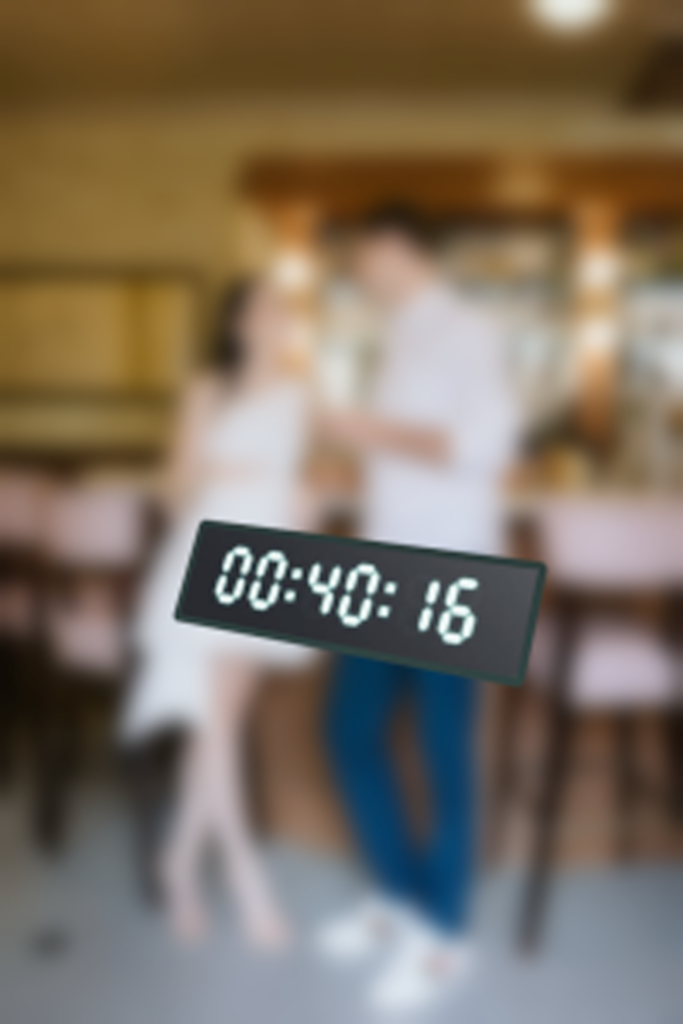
{"hour": 0, "minute": 40, "second": 16}
